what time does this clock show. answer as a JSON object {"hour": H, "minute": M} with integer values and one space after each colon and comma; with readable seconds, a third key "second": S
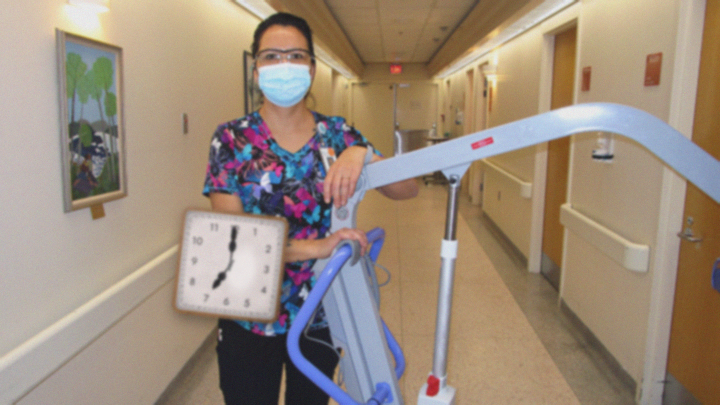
{"hour": 7, "minute": 0}
